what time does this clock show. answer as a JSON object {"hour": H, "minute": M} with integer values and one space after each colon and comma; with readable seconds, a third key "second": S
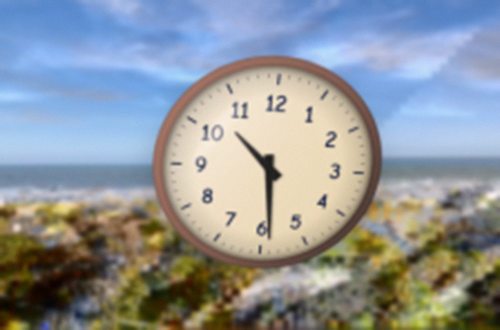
{"hour": 10, "minute": 29}
